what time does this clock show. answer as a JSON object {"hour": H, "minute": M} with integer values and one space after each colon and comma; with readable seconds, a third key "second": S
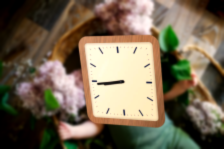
{"hour": 8, "minute": 44}
